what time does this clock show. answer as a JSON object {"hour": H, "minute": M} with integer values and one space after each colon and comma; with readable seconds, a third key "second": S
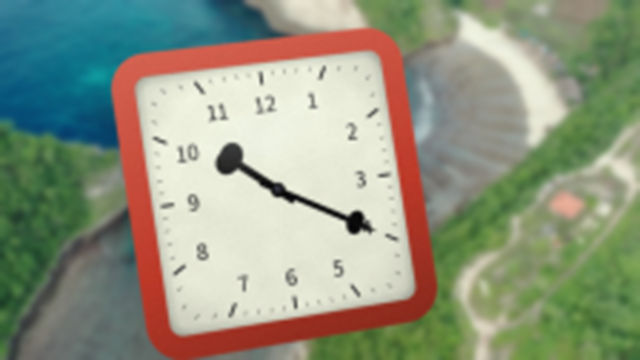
{"hour": 10, "minute": 20}
